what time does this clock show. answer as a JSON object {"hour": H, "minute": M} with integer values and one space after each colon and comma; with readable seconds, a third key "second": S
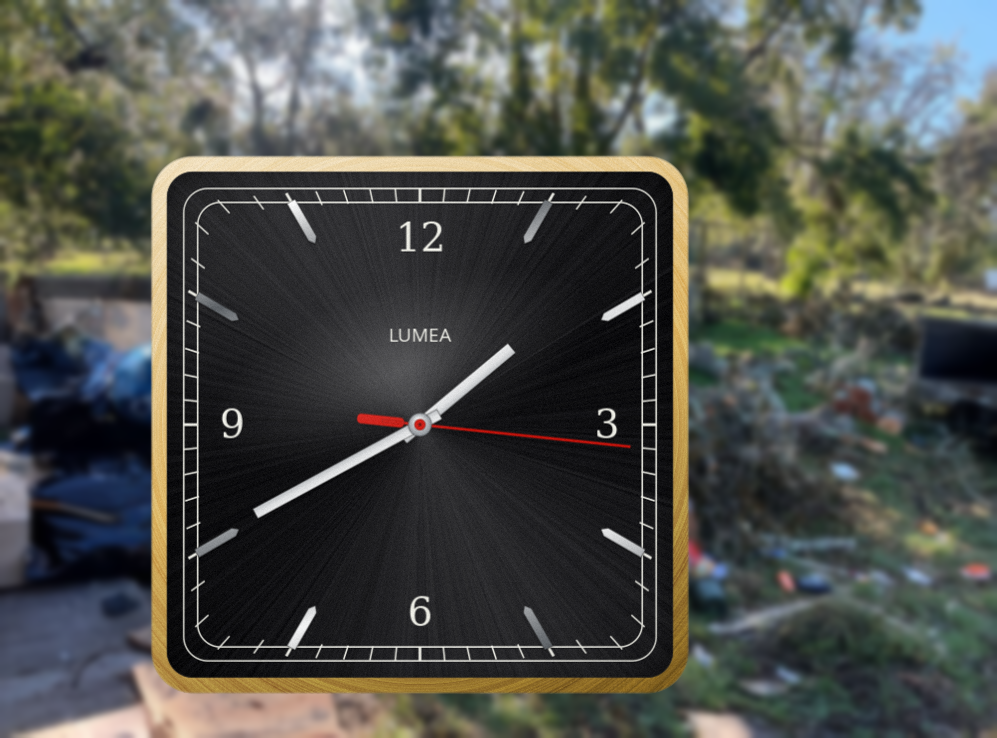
{"hour": 1, "minute": 40, "second": 16}
